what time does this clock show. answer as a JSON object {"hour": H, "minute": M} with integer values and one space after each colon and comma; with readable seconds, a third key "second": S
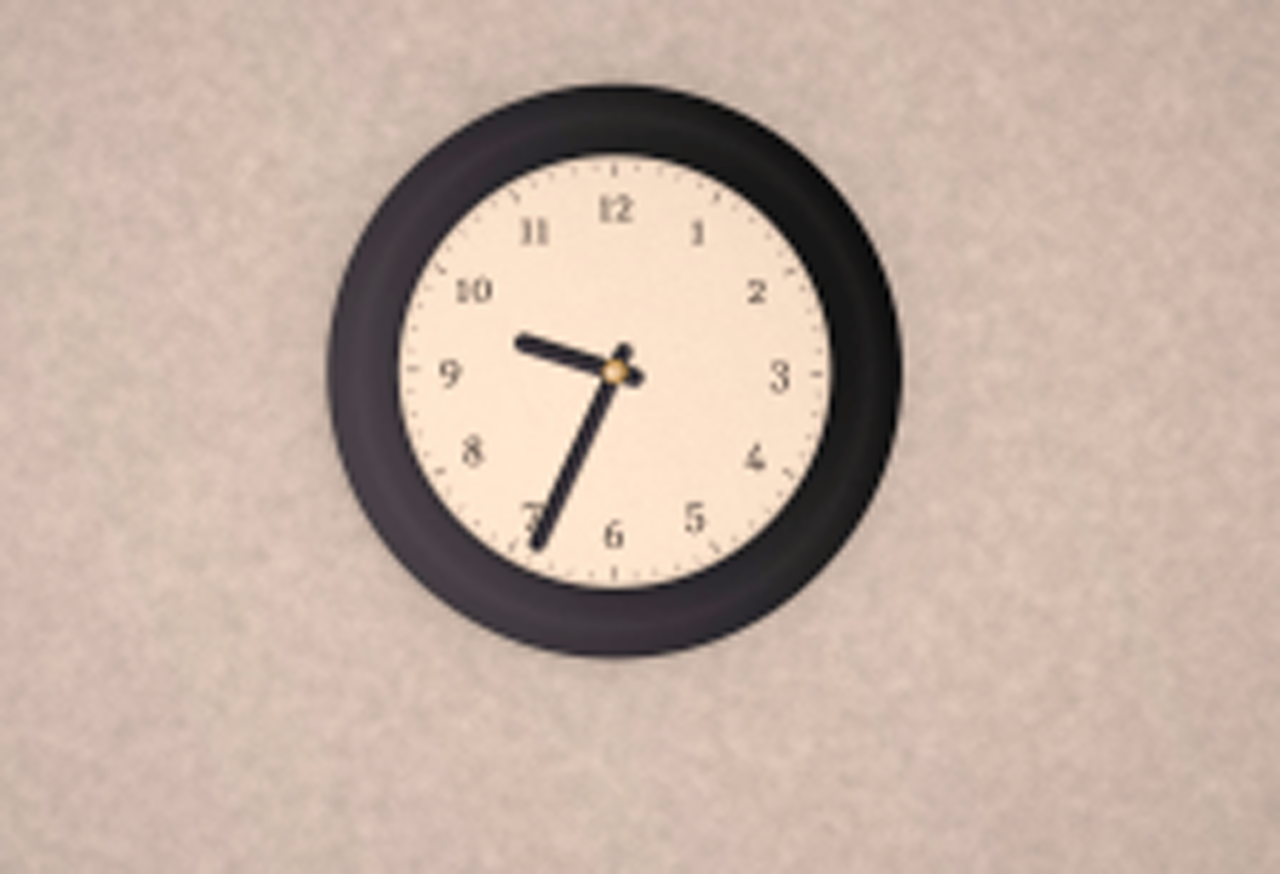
{"hour": 9, "minute": 34}
